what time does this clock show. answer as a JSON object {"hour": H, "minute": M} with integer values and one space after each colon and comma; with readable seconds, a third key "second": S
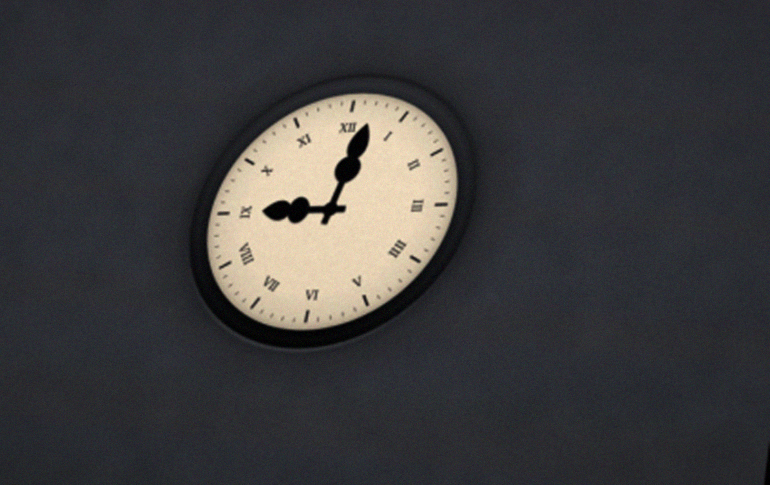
{"hour": 9, "minute": 2}
